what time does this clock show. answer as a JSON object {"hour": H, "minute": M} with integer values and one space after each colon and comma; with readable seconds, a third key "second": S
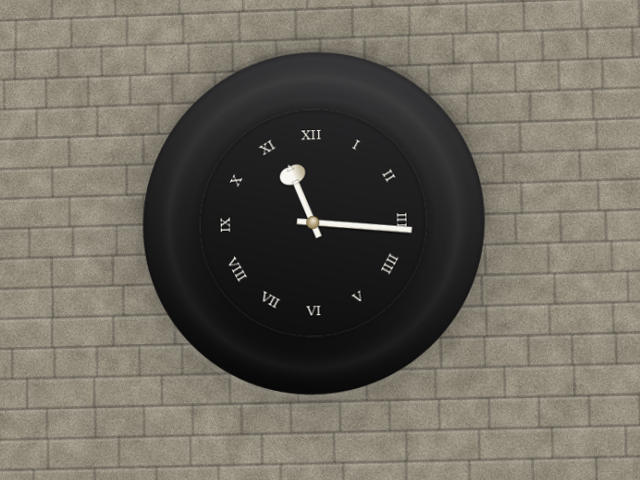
{"hour": 11, "minute": 16}
